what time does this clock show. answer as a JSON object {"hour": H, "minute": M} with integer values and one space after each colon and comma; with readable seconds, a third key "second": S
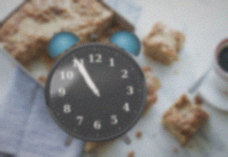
{"hour": 10, "minute": 55}
